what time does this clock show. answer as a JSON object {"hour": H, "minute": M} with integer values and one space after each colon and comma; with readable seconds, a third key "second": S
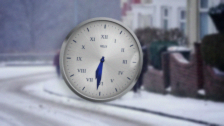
{"hour": 6, "minute": 31}
